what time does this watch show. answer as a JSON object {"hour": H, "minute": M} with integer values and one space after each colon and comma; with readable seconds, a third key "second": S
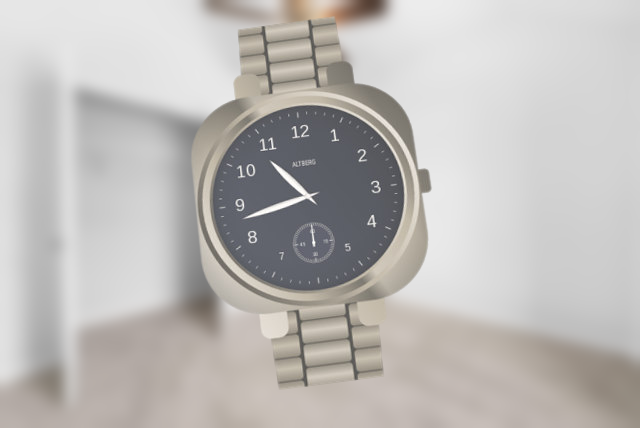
{"hour": 10, "minute": 43}
